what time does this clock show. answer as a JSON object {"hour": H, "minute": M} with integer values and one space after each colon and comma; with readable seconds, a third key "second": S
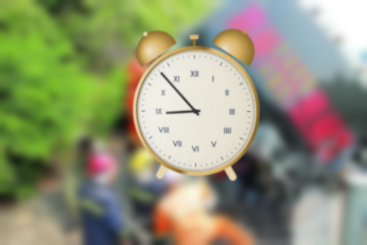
{"hour": 8, "minute": 53}
